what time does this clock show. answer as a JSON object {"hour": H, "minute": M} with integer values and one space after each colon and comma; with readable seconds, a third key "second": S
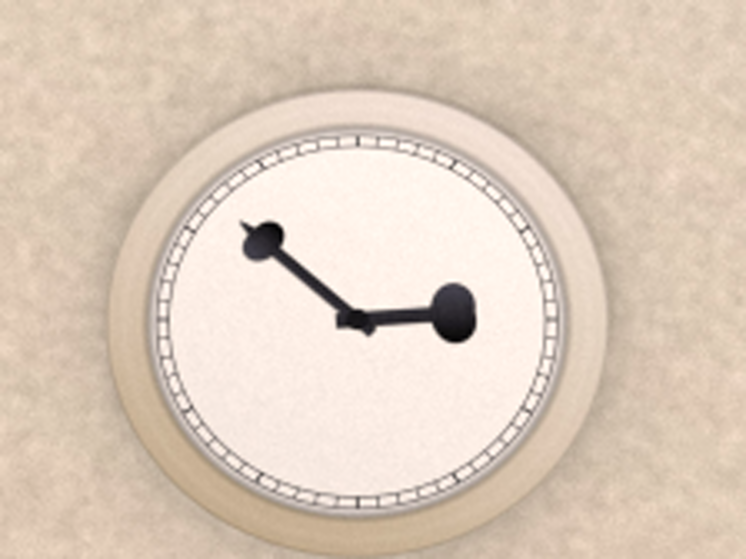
{"hour": 2, "minute": 52}
